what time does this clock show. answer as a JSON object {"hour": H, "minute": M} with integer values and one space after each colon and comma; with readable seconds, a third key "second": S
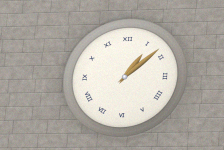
{"hour": 1, "minute": 8}
